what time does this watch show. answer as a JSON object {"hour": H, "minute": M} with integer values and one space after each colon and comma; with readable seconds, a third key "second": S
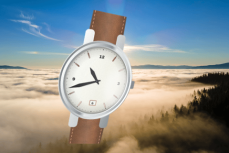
{"hour": 10, "minute": 42}
